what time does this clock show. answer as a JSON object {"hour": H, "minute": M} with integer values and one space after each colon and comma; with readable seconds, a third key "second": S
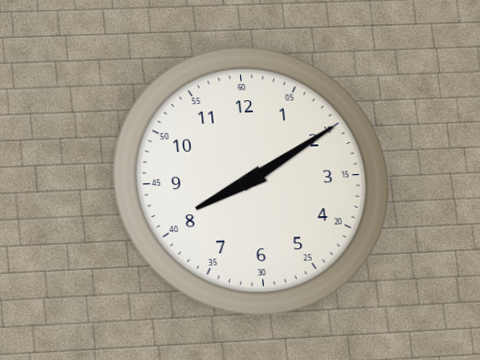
{"hour": 8, "minute": 10}
